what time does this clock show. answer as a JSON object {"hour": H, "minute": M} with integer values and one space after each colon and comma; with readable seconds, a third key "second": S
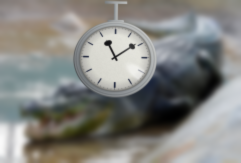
{"hour": 11, "minute": 9}
